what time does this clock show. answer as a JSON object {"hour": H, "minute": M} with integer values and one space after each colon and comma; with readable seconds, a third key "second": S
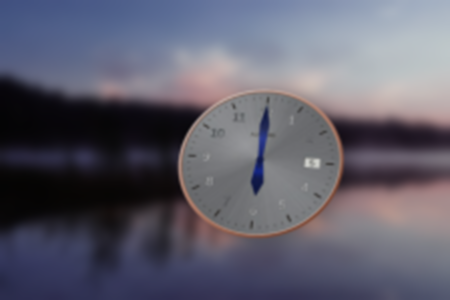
{"hour": 6, "minute": 0}
